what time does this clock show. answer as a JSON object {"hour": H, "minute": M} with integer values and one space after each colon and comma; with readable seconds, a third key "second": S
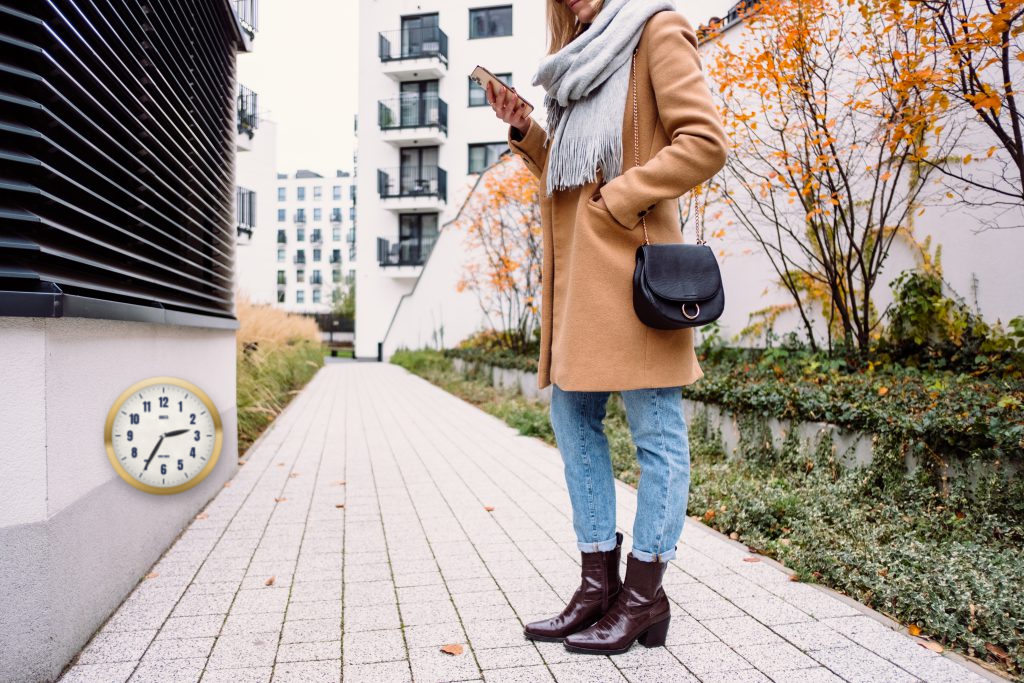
{"hour": 2, "minute": 35}
